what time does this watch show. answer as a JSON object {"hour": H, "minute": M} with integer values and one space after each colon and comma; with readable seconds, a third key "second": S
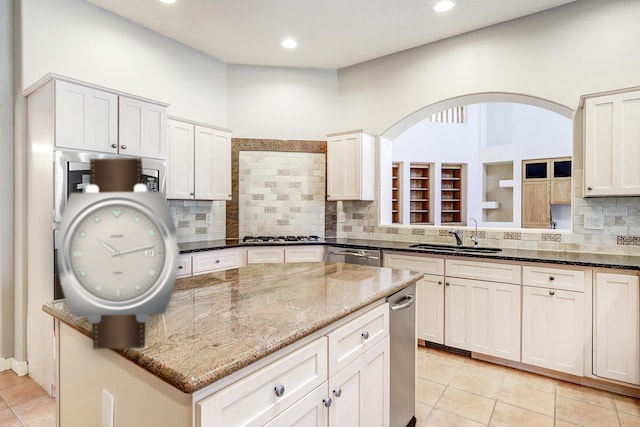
{"hour": 10, "minute": 13}
